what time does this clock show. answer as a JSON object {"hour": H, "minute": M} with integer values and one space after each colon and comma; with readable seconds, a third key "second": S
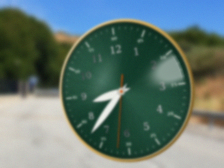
{"hour": 8, "minute": 37, "second": 32}
